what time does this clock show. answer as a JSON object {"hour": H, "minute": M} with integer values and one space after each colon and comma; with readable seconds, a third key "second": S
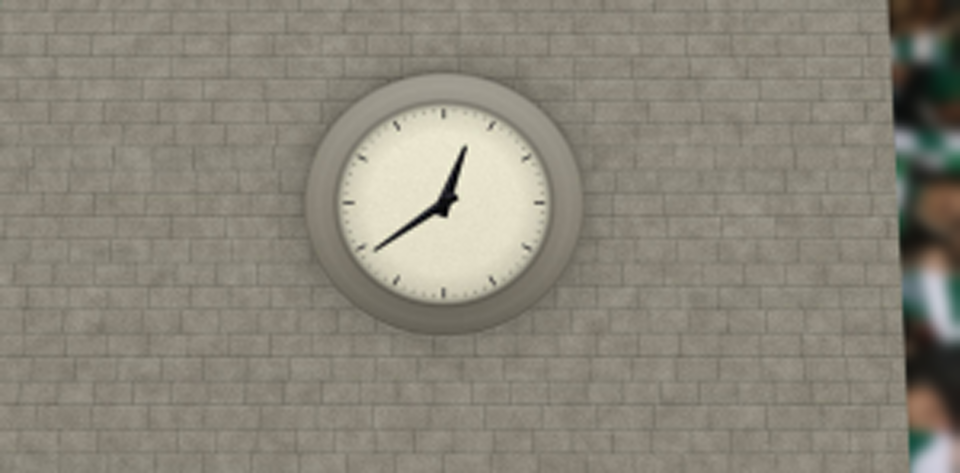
{"hour": 12, "minute": 39}
